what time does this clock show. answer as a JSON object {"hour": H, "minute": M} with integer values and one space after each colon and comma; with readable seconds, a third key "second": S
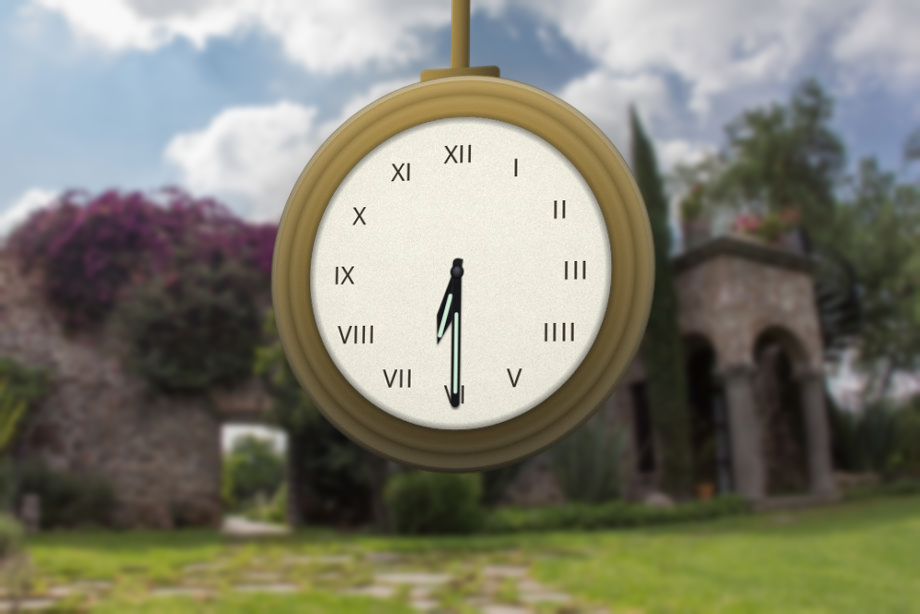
{"hour": 6, "minute": 30}
